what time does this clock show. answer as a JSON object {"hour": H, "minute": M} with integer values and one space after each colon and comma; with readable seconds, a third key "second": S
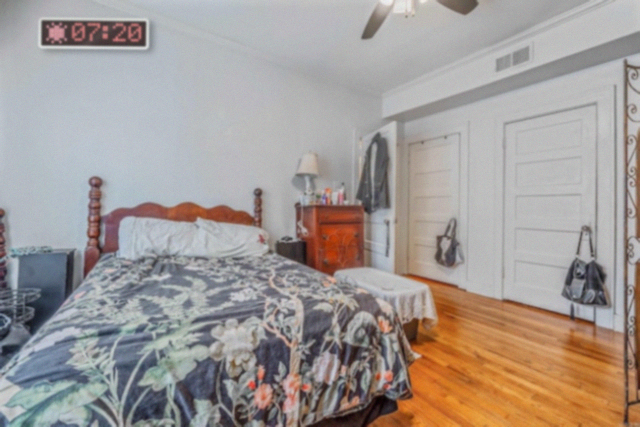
{"hour": 7, "minute": 20}
